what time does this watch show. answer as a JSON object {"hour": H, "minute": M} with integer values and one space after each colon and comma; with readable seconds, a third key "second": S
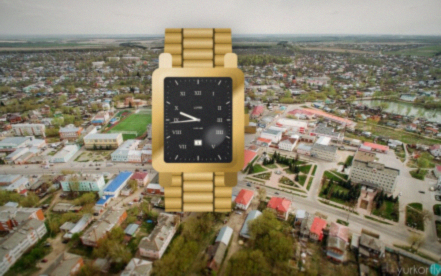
{"hour": 9, "minute": 44}
